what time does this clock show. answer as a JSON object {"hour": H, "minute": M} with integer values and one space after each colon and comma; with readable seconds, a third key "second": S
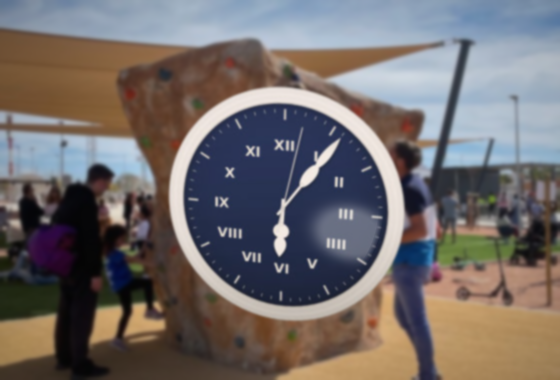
{"hour": 6, "minute": 6, "second": 2}
